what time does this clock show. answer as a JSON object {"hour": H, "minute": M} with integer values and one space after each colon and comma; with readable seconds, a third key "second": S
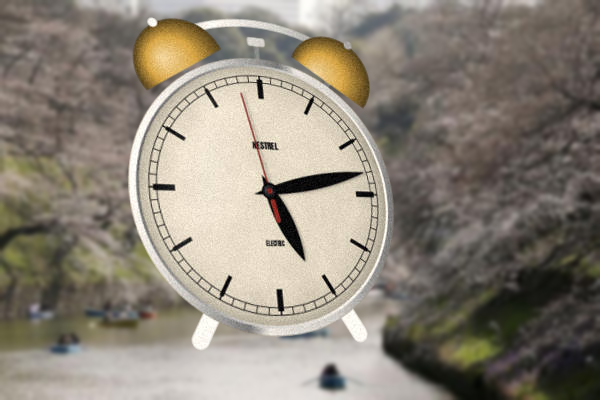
{"hour": 5, "minute": 12, "second": 58}
